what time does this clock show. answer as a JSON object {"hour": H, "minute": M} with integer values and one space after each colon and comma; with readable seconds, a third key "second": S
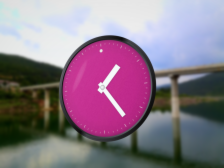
{"hour": 1, "minute": 24}
